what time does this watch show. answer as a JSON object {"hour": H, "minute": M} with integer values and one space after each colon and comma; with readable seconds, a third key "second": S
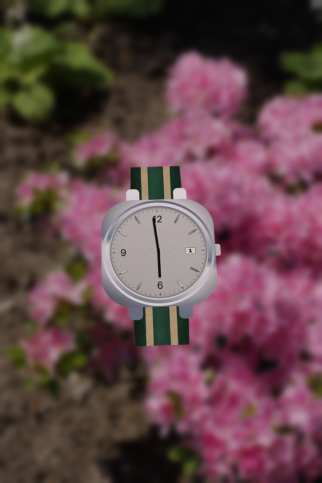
{"hour": 5, "minute": 59}
